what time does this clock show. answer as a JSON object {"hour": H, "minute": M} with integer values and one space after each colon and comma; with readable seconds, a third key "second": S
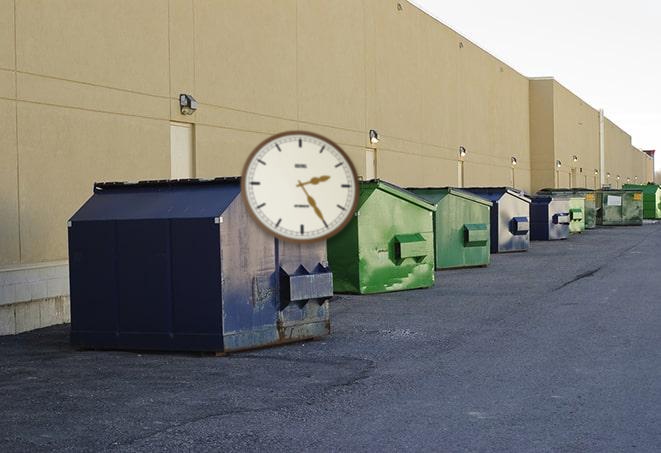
{"hour": 2, "minute": 25}
